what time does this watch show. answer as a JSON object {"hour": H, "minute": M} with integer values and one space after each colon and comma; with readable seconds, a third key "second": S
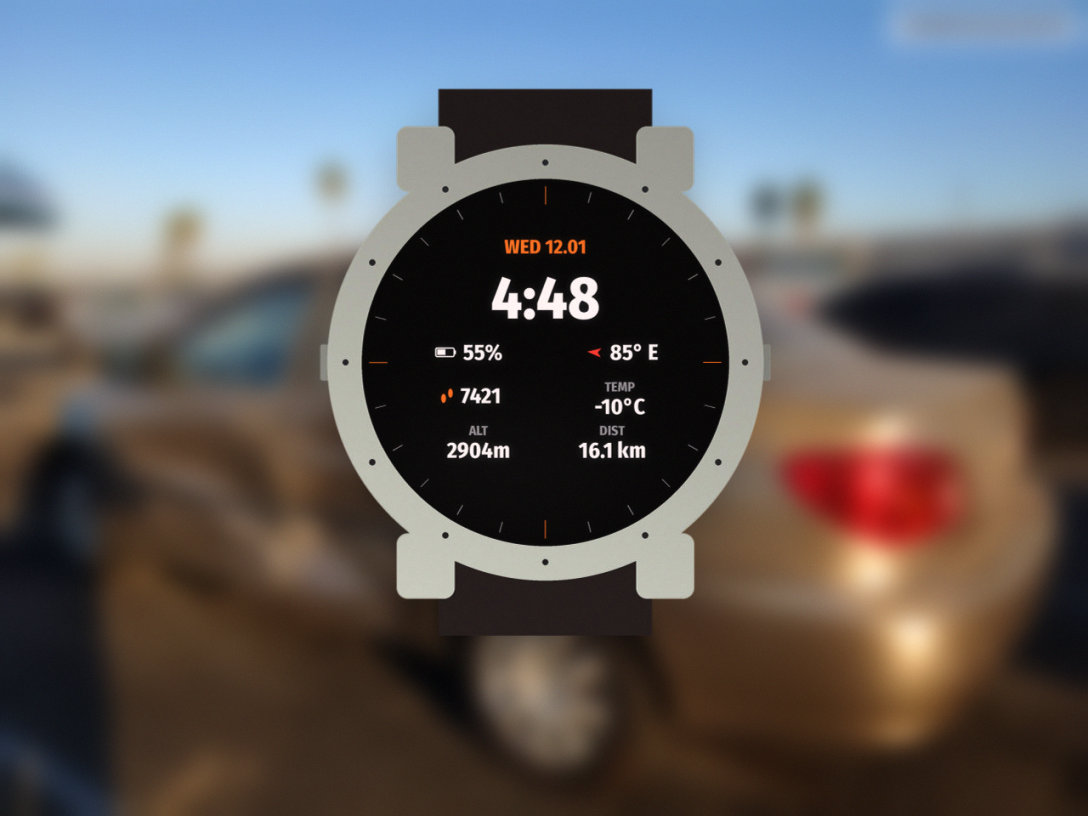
{"hour": 4, "minute": 48}
